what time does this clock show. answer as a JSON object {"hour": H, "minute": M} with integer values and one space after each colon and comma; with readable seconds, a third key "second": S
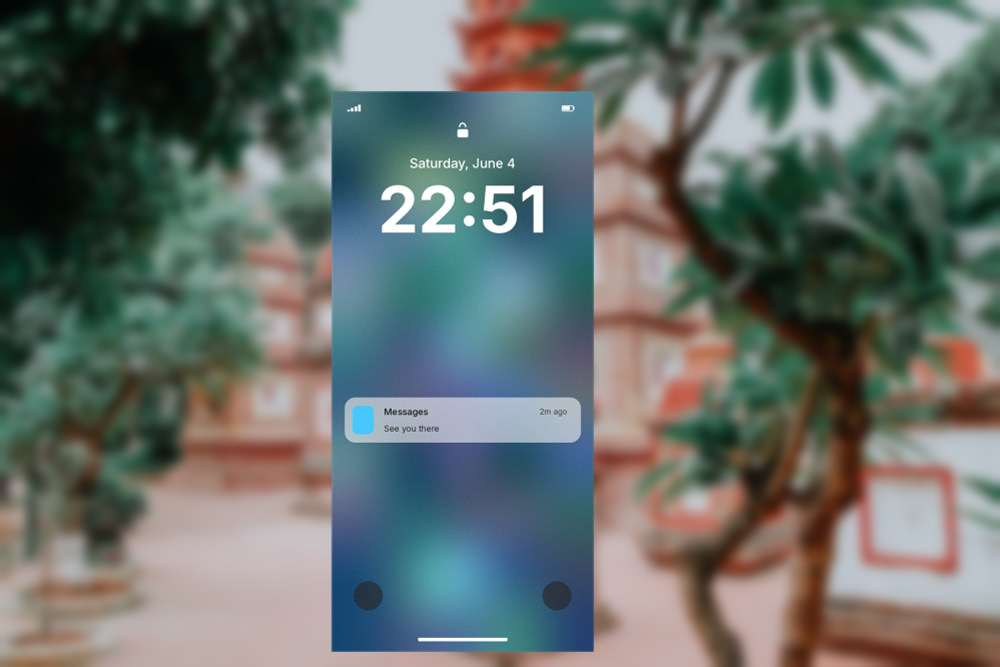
{"hour": 22, "minute": 51}
